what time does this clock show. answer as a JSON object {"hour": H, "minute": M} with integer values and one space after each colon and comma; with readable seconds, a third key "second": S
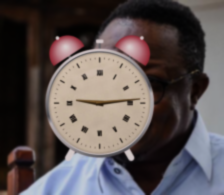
{"hour": 9, "minute": 14}
